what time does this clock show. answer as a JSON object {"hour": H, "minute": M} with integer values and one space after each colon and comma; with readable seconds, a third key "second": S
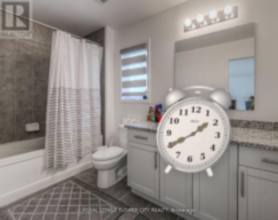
{"hour": 1, "minute": 40}
